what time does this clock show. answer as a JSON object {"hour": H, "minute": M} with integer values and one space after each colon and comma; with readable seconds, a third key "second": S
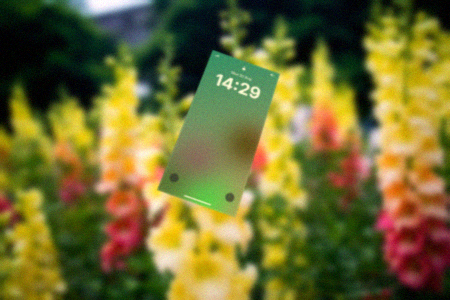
{"hour": 14, "minute": 29}
